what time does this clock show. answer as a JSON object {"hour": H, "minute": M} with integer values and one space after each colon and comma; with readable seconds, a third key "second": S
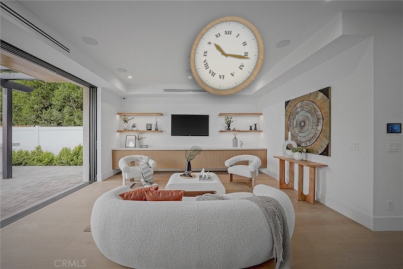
{"hour": 10, "minute": 16}
